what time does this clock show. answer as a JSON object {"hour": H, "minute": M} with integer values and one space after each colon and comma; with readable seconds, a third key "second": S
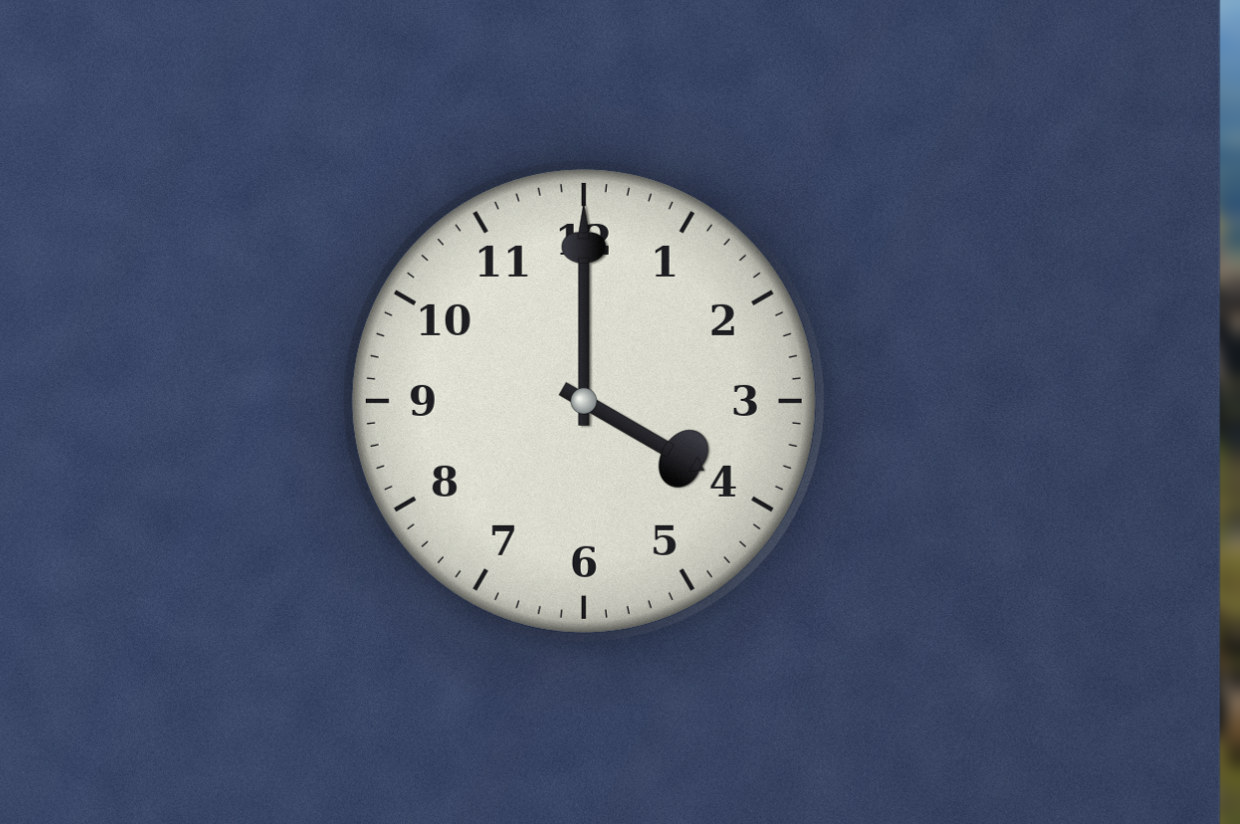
{"hour": 4, "minute": 0}
